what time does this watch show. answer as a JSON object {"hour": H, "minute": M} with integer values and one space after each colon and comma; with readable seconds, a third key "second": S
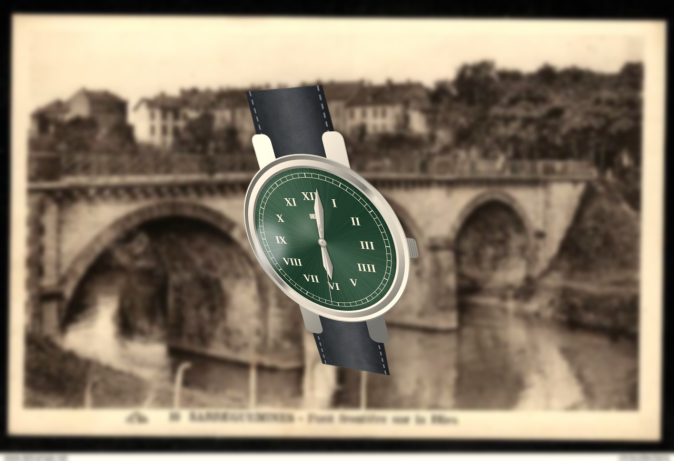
{"hour": 6, "minute": 1, "second": 31}
